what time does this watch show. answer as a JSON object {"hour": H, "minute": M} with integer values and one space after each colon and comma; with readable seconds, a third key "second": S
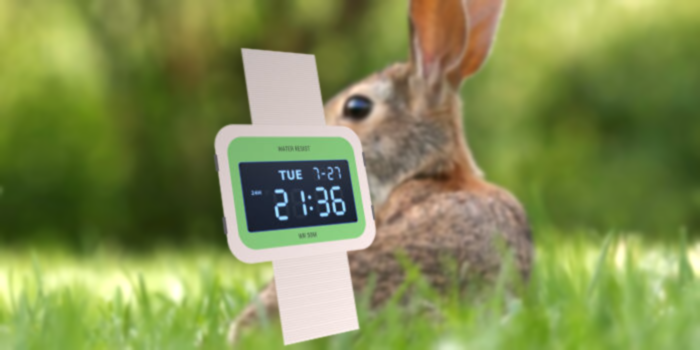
{"hour": 21, "minute": 36}
